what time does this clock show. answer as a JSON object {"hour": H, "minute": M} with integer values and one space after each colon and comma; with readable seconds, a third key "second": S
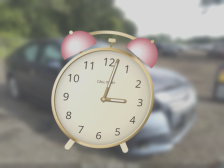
{"hour": 3, "minute": 2}
